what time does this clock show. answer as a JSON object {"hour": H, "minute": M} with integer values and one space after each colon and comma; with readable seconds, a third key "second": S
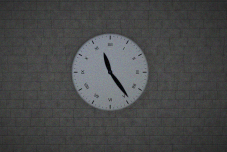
{"hour": 11, "minute": 24}
